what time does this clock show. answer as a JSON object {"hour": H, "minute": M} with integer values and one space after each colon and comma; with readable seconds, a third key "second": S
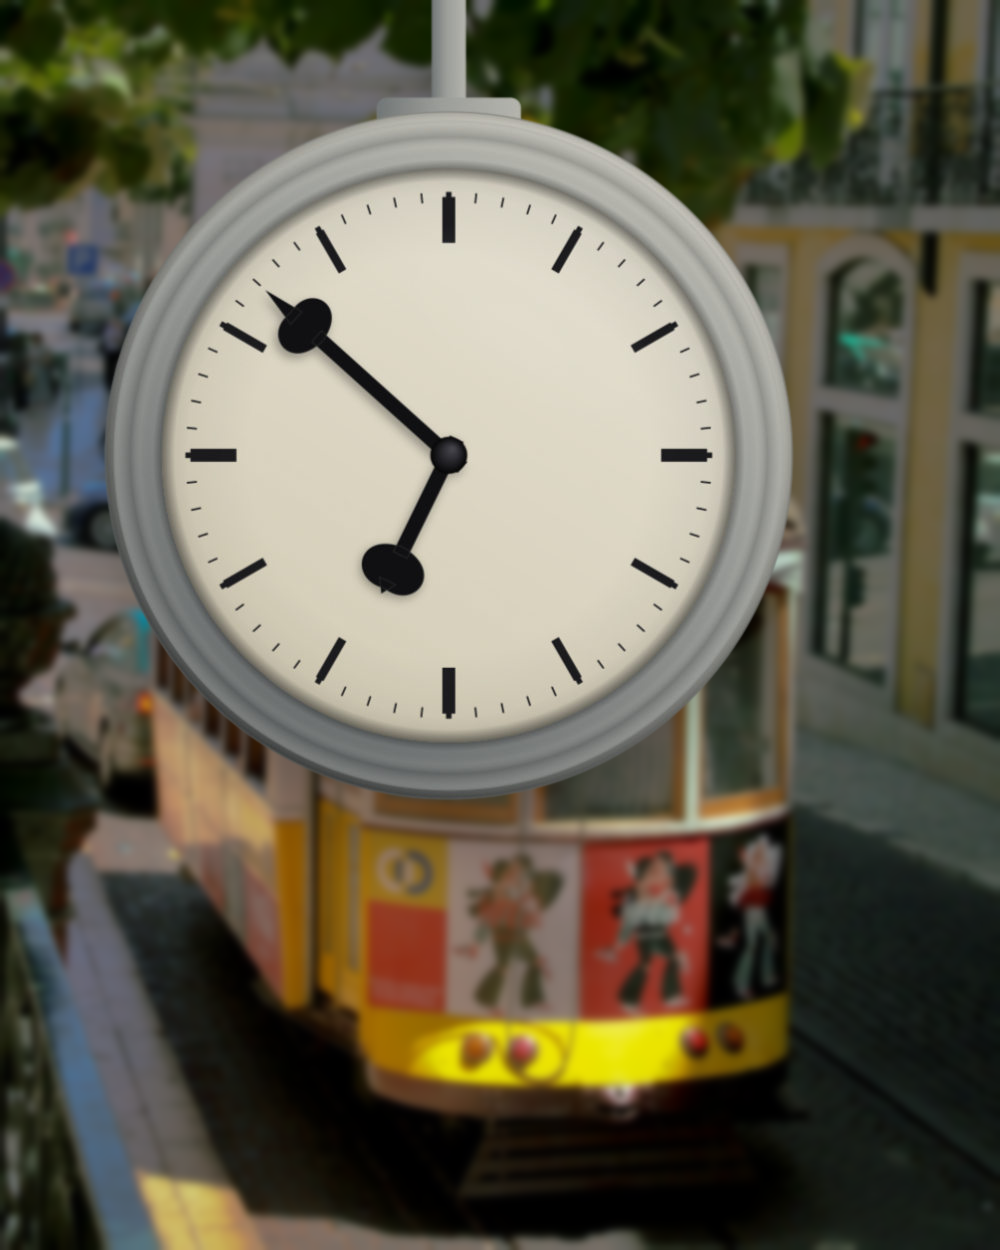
{"hour": 6, "minute": 52}
